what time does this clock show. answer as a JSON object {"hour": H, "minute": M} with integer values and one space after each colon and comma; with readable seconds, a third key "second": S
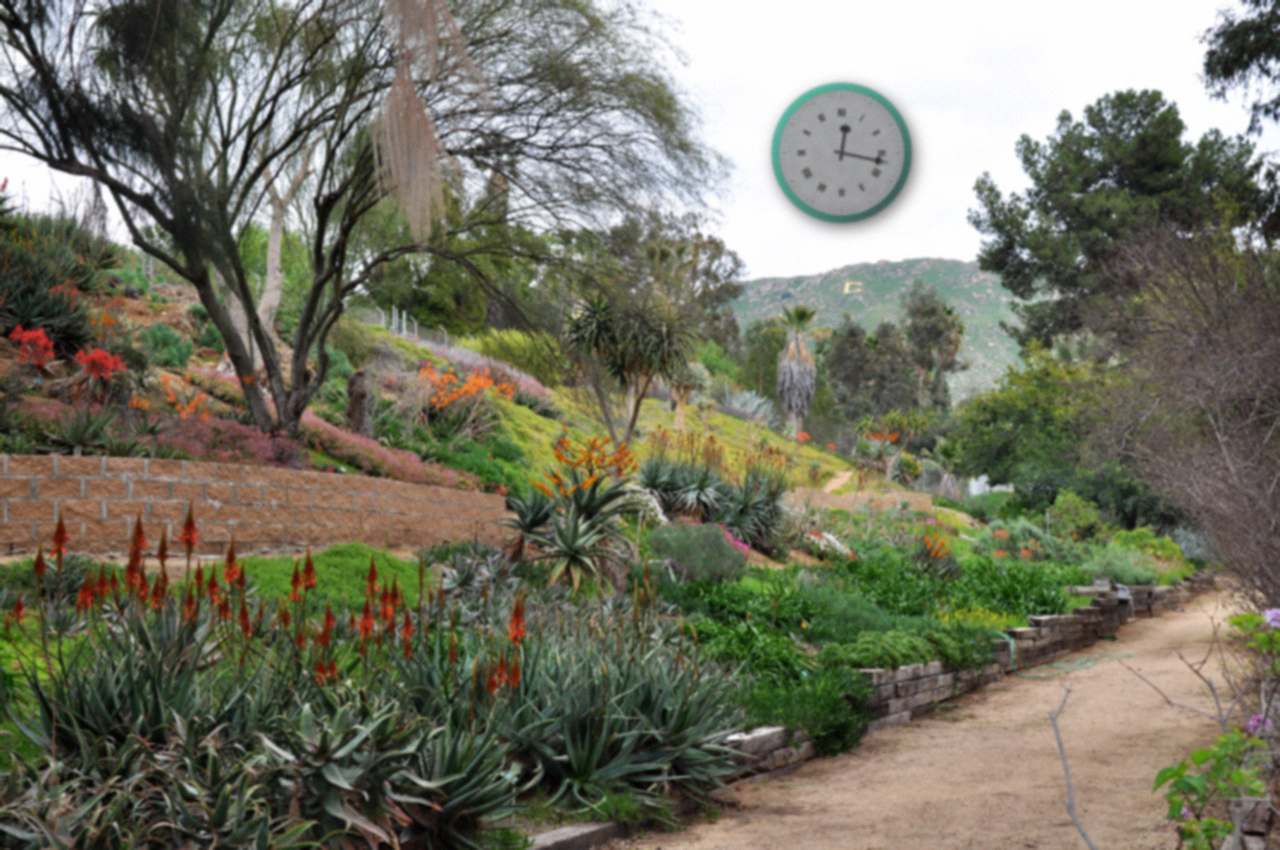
{"hour": 12, "minute": 17}
